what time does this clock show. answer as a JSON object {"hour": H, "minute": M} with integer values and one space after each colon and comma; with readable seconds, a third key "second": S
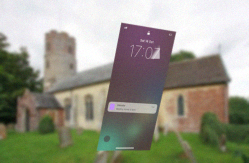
{"hour": 17, "minute": 7}
